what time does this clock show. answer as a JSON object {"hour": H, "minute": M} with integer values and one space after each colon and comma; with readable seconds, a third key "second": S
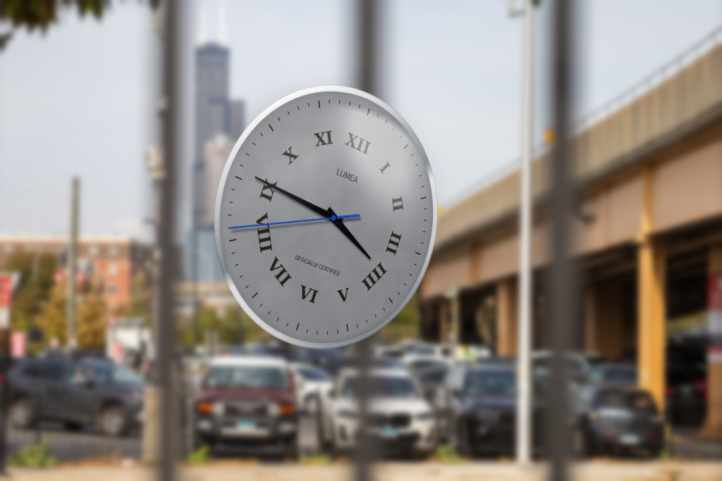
{"hour": 3, "minute": 45, "second": 41}
